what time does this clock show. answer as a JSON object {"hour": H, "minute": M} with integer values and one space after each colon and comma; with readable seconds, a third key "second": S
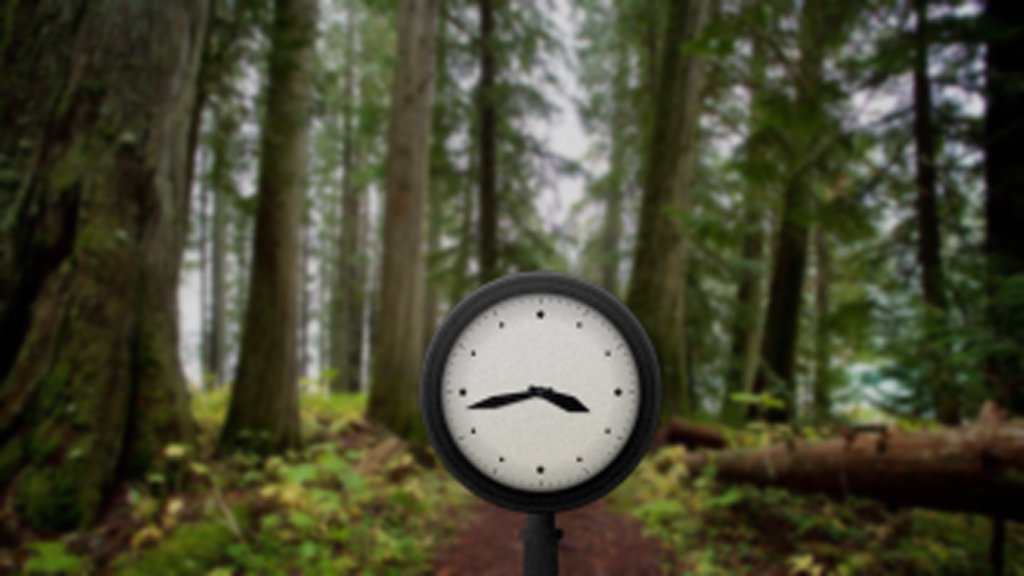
{"hour": 3, "minute": 43}
